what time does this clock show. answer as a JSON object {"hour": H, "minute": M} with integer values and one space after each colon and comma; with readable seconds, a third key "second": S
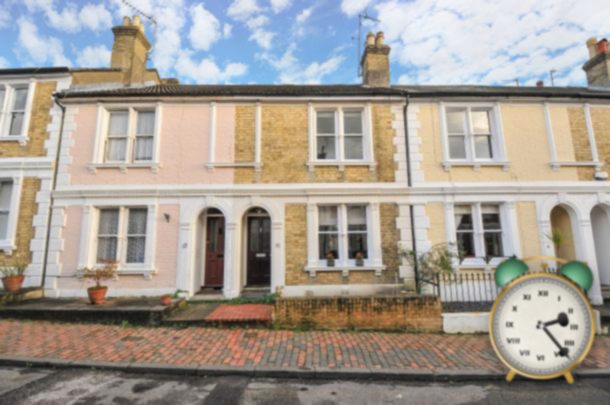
{"hour": 2, "minute": 23}
